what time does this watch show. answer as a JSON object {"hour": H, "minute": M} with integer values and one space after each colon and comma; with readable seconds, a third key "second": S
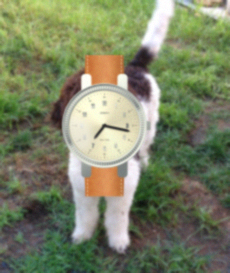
{"hour": 7, "minute": 17}
